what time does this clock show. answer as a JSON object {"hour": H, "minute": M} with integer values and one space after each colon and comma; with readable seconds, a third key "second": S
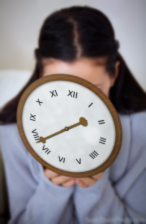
{"hour": 1, "minute": 38}
